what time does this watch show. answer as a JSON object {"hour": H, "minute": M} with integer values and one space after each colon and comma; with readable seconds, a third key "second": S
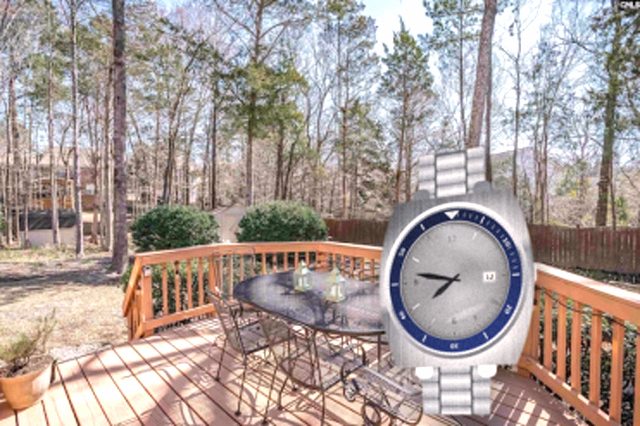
{"hour": 7, "minute": 47}
